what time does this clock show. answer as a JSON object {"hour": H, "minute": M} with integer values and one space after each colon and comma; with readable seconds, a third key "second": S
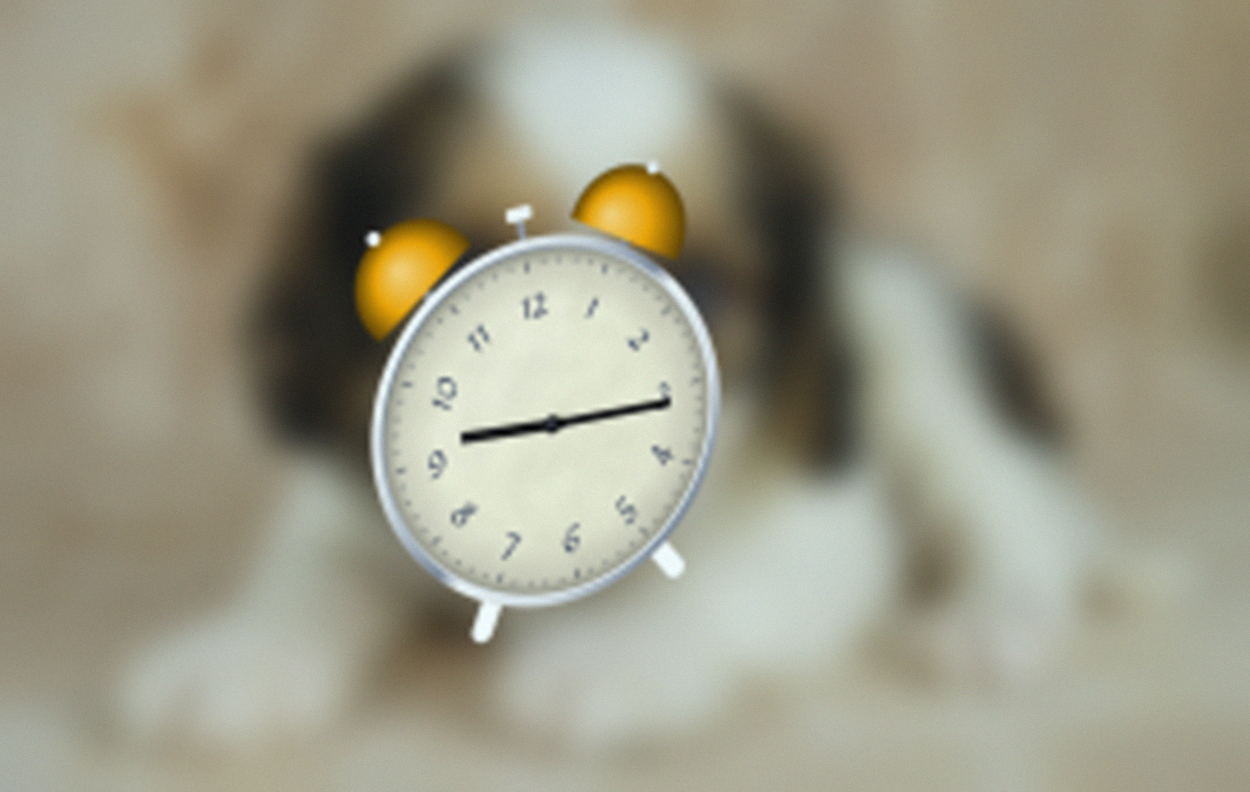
{"hour": 9, "minute": 16}
